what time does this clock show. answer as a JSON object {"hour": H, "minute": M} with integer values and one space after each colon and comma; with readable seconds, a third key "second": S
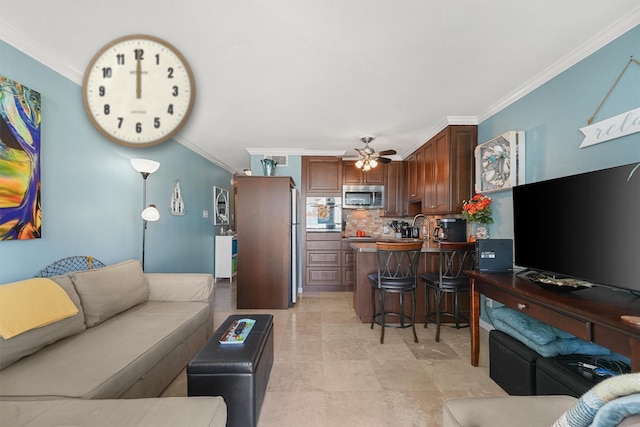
{"hour": 12, "minute": 0}
